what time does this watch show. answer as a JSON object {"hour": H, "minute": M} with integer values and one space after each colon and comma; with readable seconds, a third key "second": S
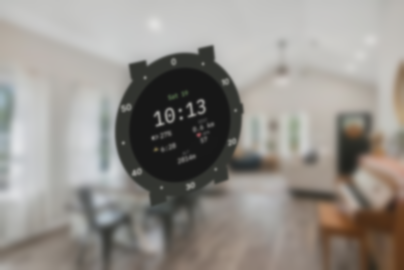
{"hour": 10, "minute": 13}
